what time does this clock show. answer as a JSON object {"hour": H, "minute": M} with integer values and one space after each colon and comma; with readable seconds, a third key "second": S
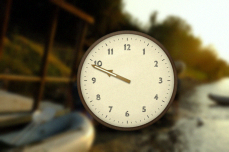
{"hour": 9, "minute": 49}
